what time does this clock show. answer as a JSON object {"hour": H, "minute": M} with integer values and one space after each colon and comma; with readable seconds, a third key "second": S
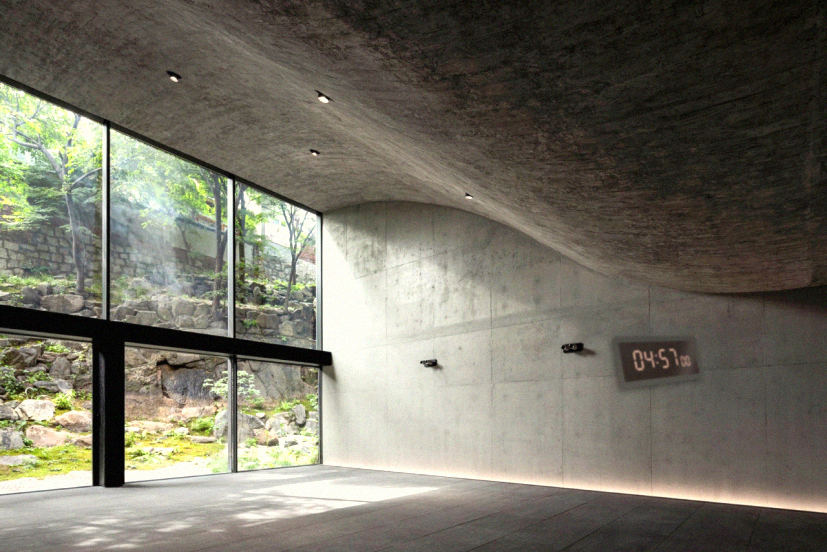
{"hour": 4, "minute": 57}
